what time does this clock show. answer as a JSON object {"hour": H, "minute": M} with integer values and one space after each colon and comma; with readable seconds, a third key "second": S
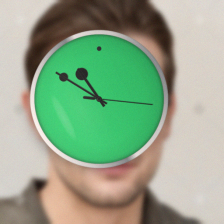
{"hour": 10, "minute": 50, "second": 16}
